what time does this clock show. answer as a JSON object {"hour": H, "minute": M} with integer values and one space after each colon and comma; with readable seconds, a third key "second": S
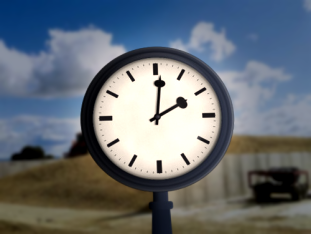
{"hour": 2, "minute": 1}
